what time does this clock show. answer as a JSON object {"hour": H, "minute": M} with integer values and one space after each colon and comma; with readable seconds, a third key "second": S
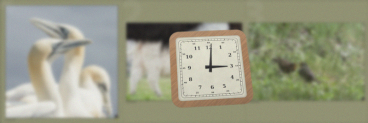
{"hour": 3, "minute": 1}
